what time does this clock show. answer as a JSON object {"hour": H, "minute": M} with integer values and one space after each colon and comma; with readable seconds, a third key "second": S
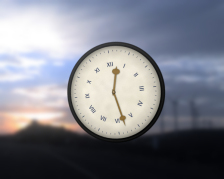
{"hour": 12, "minute": 28}
